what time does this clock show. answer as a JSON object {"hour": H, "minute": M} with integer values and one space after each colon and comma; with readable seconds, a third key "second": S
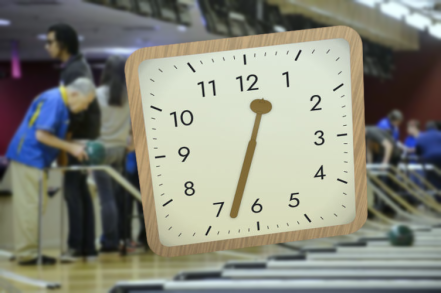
{"hour": 12, "minute": 33}
